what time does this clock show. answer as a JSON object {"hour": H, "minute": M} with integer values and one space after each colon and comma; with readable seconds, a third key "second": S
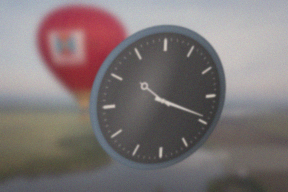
{"hour": 10, "minute": 19}
